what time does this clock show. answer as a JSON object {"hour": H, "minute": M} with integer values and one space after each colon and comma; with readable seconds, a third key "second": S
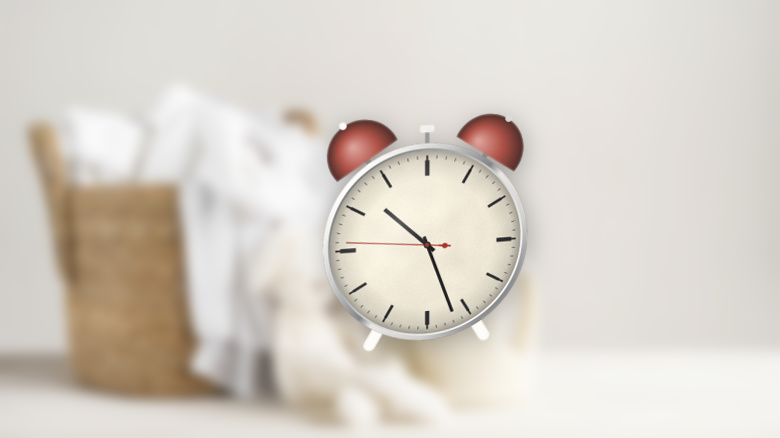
{"hour": 10, "minute": 26, "second": 46}
